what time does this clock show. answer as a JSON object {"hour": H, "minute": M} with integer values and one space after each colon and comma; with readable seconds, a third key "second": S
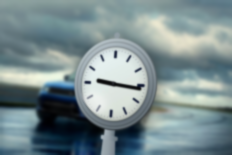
{"hour": 9, "minute": 16}
